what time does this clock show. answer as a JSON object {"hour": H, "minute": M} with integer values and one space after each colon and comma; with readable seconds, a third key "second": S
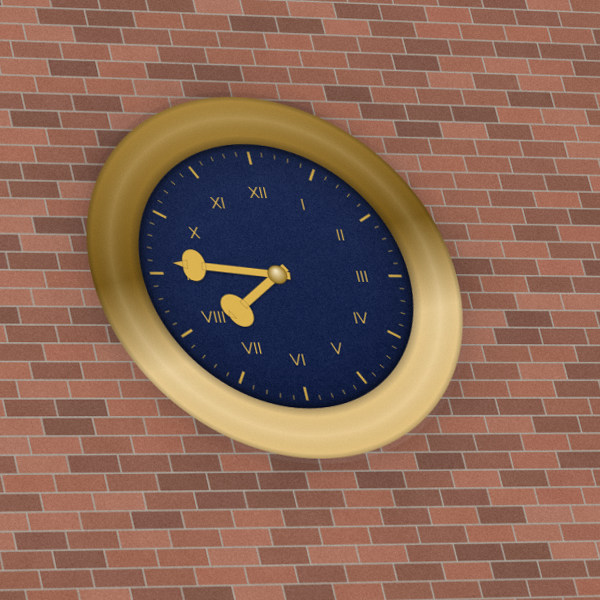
{"hour": 7, "minute": 46}
